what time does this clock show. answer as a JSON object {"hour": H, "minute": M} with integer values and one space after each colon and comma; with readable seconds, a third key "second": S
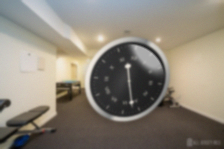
{"hour": 11, "minute": 27}
